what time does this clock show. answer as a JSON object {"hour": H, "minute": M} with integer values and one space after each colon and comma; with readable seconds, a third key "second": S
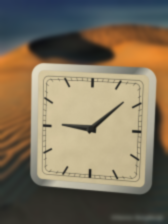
{"hour": 9, "minute": 8}
